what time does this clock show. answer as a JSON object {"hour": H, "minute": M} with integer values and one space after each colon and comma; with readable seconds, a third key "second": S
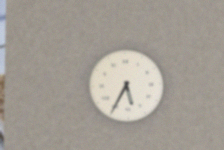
{"hour": 5, "minute": 35}
